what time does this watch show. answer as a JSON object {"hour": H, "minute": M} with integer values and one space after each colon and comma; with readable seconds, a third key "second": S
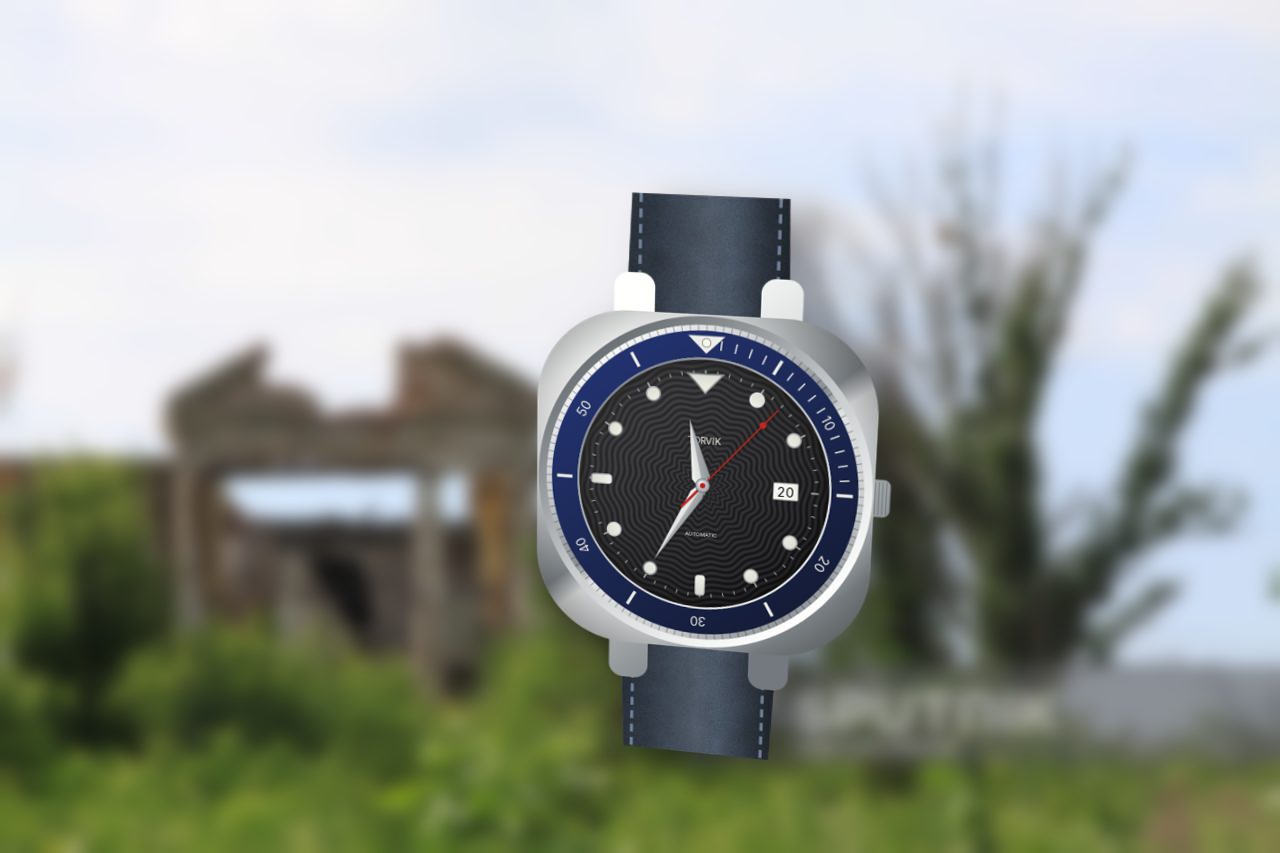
{"hour": 11, "minute": 35, "second": 7}
